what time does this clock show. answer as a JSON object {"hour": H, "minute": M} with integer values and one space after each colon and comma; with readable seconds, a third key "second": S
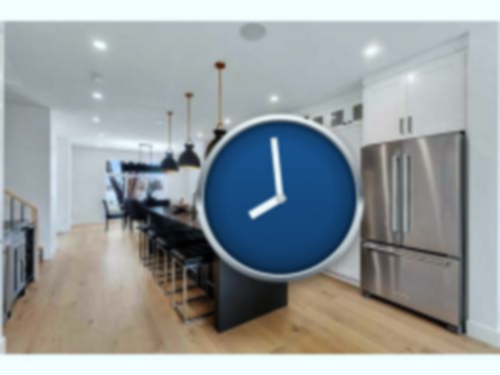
{"hour": 7, "minute": 59}
